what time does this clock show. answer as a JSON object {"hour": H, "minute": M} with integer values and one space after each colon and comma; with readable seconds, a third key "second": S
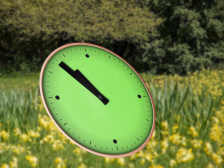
{"hour": 10, "minute": 53}
